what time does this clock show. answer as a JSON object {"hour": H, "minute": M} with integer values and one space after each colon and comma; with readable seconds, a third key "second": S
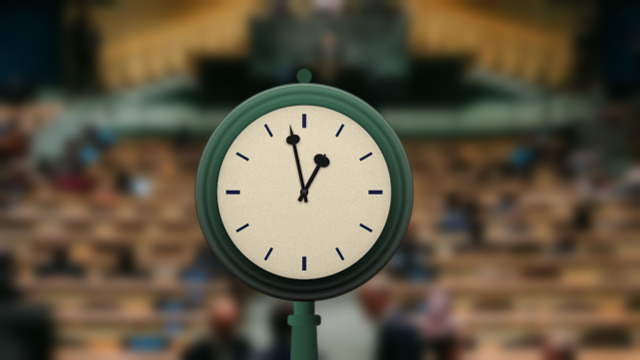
{"hour": 12, "minute": 58}
